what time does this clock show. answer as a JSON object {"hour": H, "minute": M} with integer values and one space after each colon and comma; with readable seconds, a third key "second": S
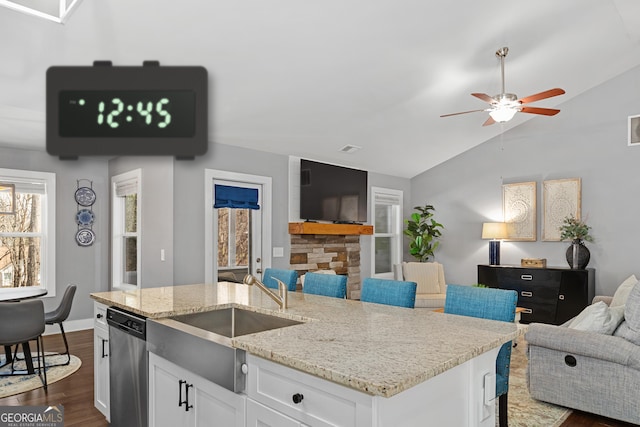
{"hour": 12, "minute": 45}
